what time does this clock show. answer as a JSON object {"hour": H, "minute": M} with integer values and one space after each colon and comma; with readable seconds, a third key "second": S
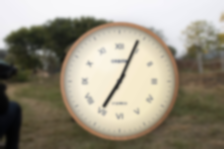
{"hour": 7, "minute": 4}
